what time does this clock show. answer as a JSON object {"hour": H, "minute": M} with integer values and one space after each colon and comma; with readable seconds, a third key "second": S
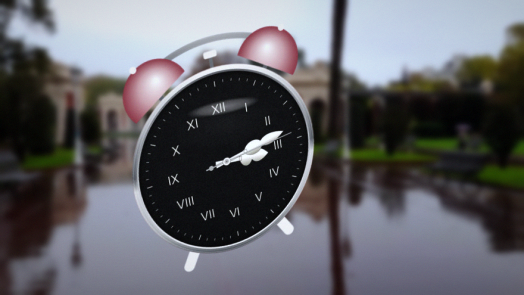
{"hour": 3, "minute": 13, "second": 14}
